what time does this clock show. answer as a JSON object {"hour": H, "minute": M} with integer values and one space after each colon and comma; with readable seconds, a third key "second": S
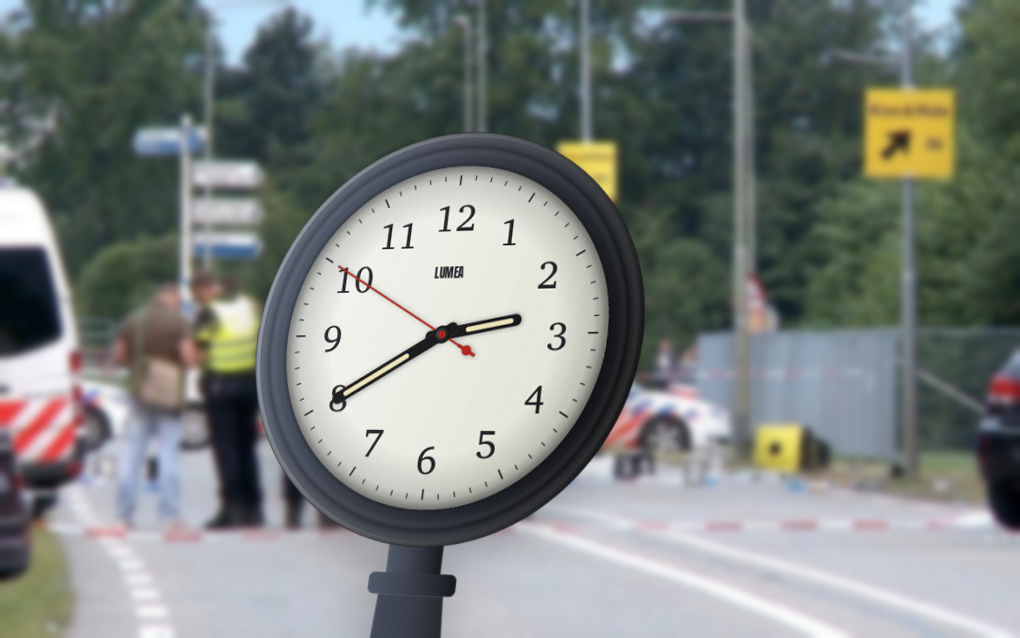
{"hour": 2, "minute": 39, "second": 50}
